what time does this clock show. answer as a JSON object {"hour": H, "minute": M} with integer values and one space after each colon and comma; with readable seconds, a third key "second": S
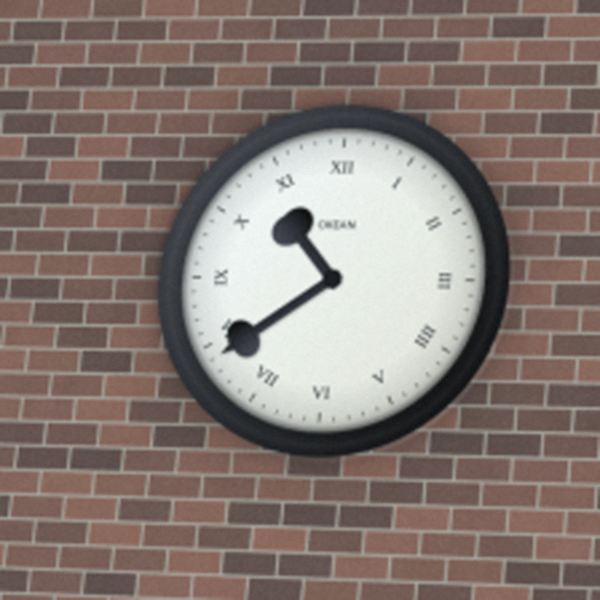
{"hour": 10, "minute": 39}
